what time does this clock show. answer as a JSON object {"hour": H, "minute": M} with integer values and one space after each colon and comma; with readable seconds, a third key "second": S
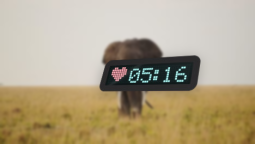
{"hour": 5, "minute": 16}
